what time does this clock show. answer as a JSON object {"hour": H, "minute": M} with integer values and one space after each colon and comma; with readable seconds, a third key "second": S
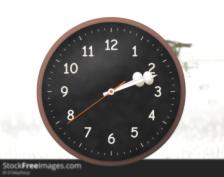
{"hour": 2, "minute": 11, "second": 39}
